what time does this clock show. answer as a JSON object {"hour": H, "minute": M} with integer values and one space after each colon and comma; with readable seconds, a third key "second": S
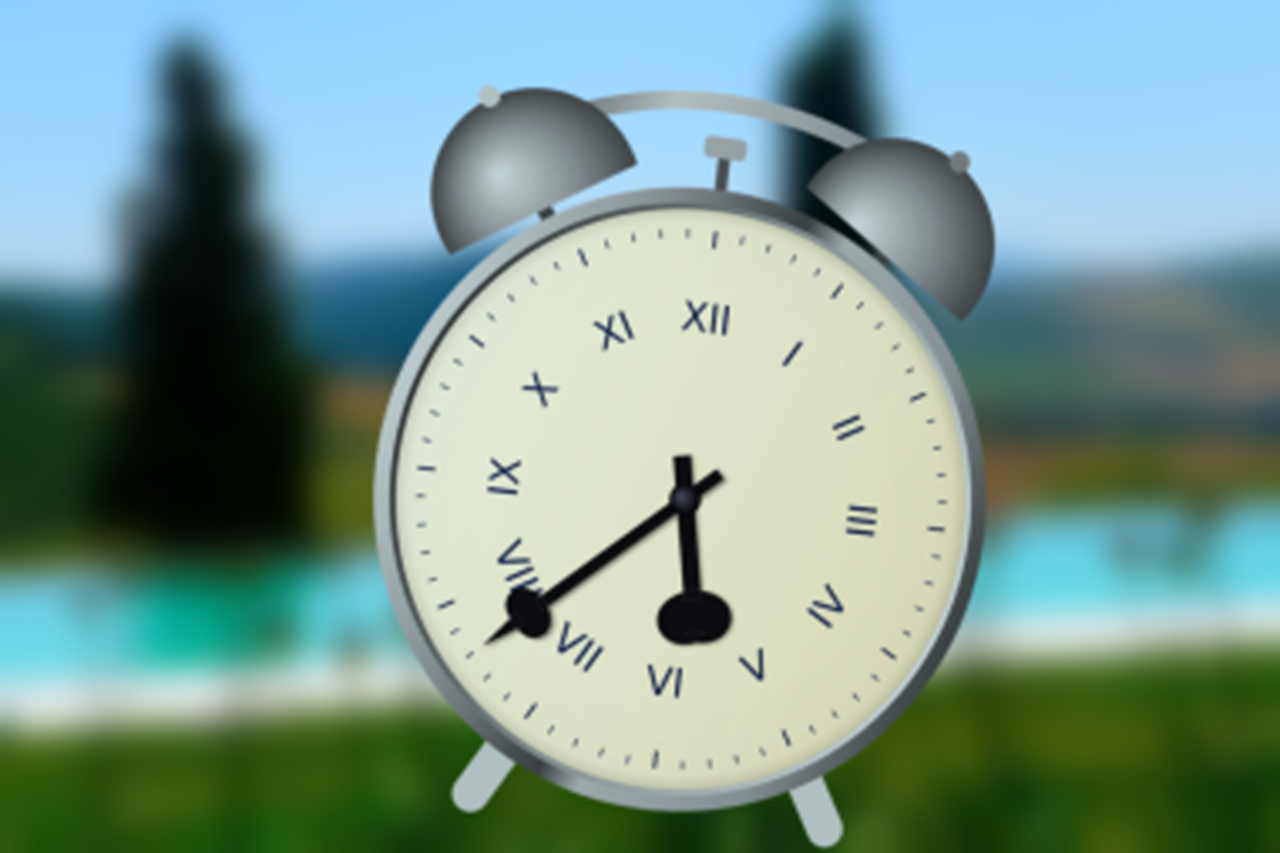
{"hour": 5, "minute": 38}
